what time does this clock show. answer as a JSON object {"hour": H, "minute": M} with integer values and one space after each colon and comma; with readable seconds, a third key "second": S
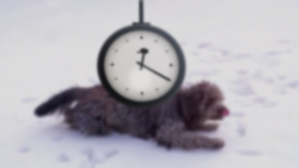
{"hour": 12, "minute": 20}
